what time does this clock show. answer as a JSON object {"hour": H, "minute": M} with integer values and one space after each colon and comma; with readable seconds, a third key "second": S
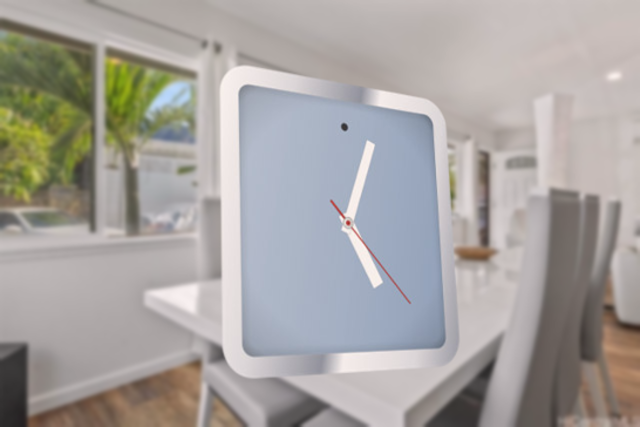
{"hour": 5, "minute": 3, "second": 23}
